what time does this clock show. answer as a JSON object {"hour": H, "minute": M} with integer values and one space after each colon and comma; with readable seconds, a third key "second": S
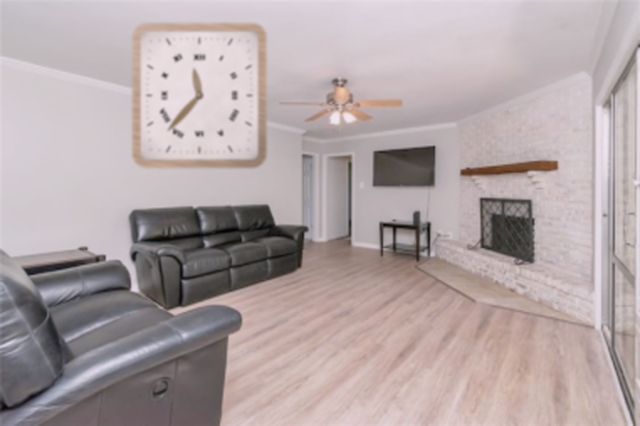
{"hour": 11, "minute": 37}
